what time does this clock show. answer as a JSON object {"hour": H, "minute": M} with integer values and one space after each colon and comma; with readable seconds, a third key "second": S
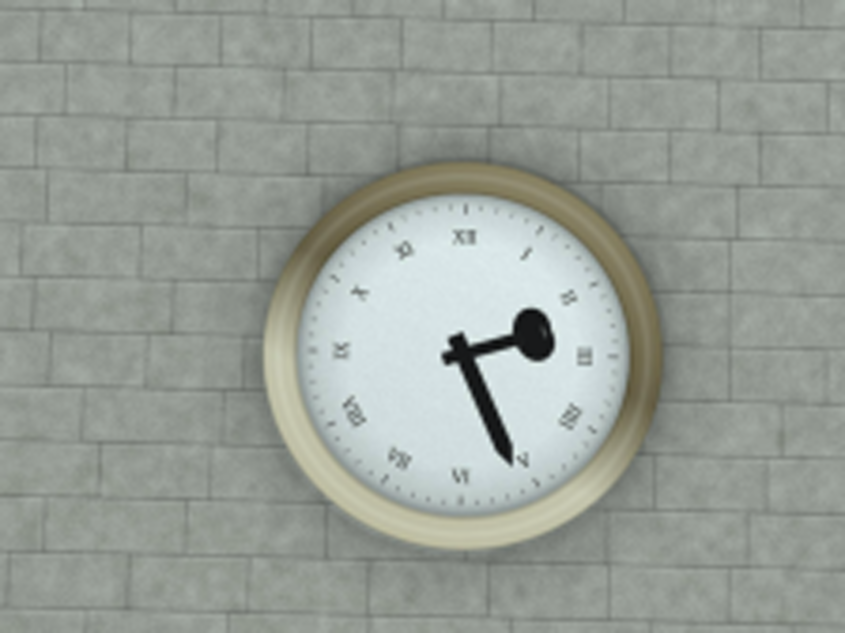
{"hour": 2, "minute": 26}
